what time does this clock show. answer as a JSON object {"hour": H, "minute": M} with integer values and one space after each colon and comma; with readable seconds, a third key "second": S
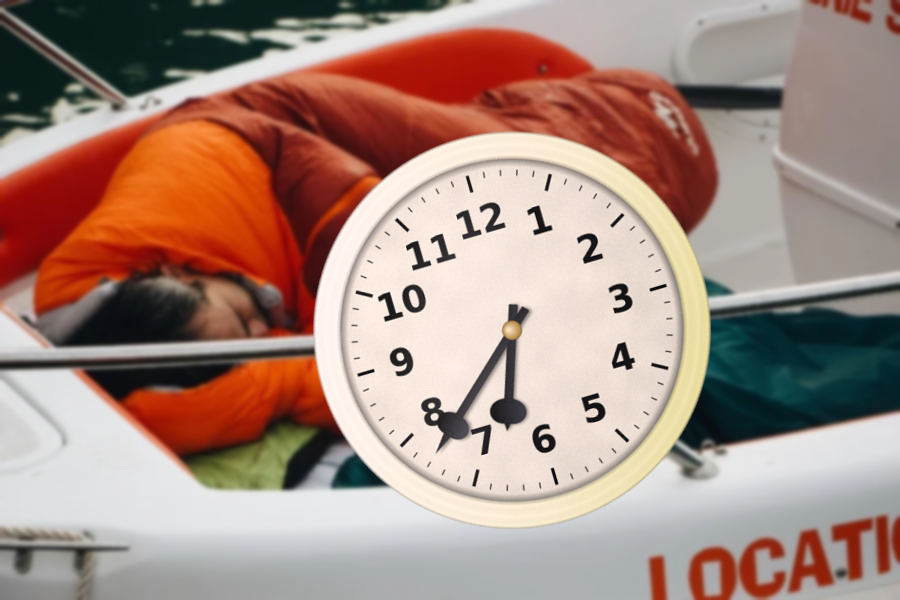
{"hour": 6, "minute": 38}
